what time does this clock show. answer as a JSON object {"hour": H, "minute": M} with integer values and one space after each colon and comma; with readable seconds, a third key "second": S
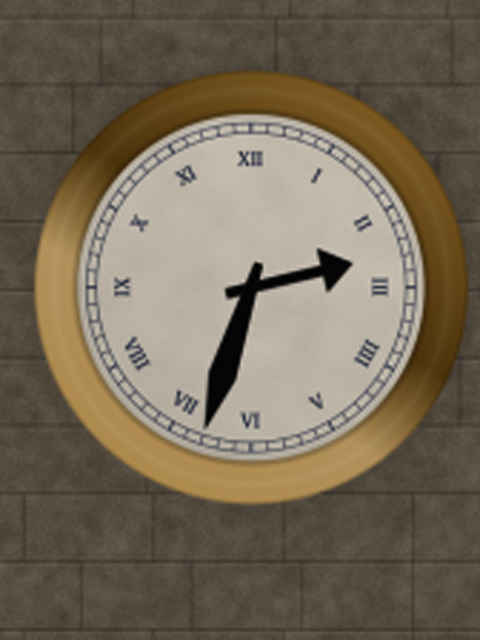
{"hour": 2, "minute": 33}
